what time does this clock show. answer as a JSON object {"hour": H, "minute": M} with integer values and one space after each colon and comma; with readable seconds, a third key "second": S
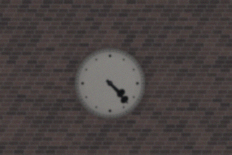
{"hour": 4, "minute": 23}
